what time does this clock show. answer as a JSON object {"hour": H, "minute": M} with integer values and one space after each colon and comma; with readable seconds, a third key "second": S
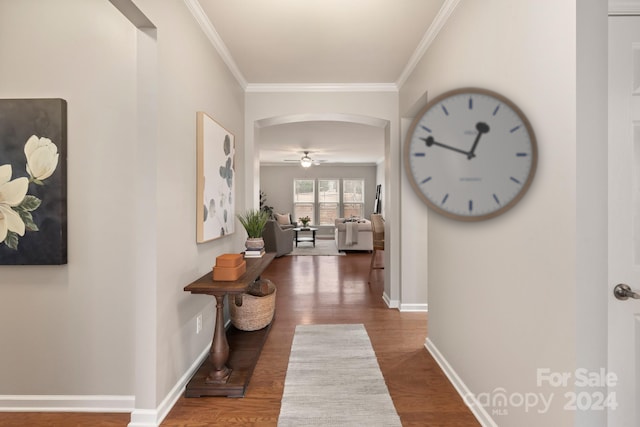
{"hour": 12, "minute": 48}
